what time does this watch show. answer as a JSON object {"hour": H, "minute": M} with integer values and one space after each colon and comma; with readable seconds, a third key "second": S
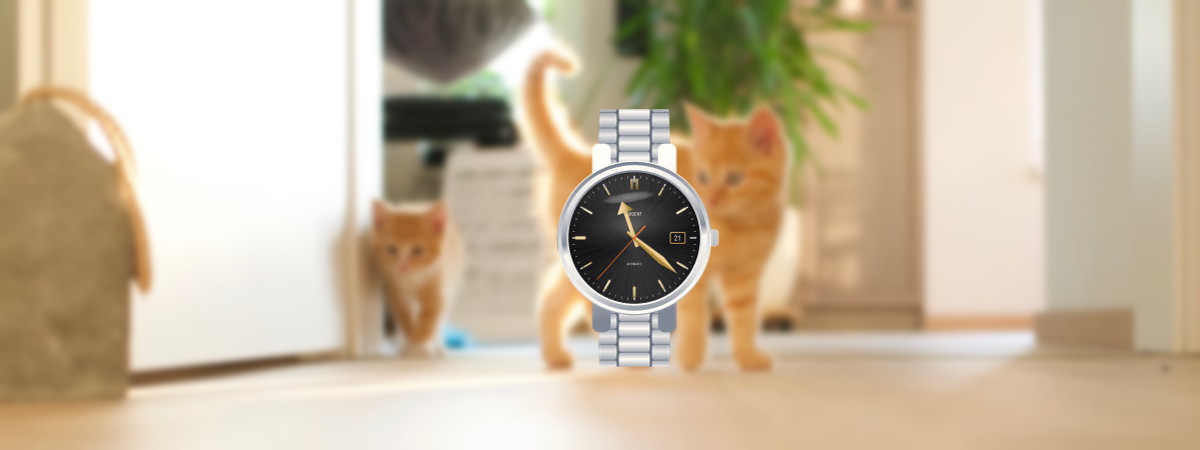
{"hour": 11, "minute": 21, "second": 37}
